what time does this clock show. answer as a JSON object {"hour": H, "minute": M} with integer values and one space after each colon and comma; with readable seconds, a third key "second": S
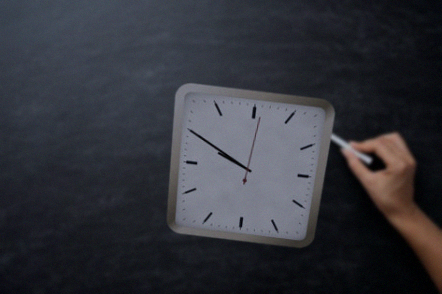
{"hour": 9, "minute": 50, "second": 1}
